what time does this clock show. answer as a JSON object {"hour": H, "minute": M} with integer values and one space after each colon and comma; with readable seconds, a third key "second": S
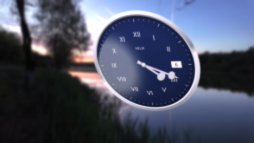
{"hour": 4, "minute": 19}
